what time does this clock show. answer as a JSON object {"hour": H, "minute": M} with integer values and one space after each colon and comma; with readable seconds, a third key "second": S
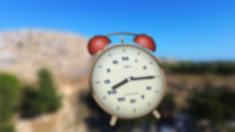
{"hour": 8, "minute": 15}
